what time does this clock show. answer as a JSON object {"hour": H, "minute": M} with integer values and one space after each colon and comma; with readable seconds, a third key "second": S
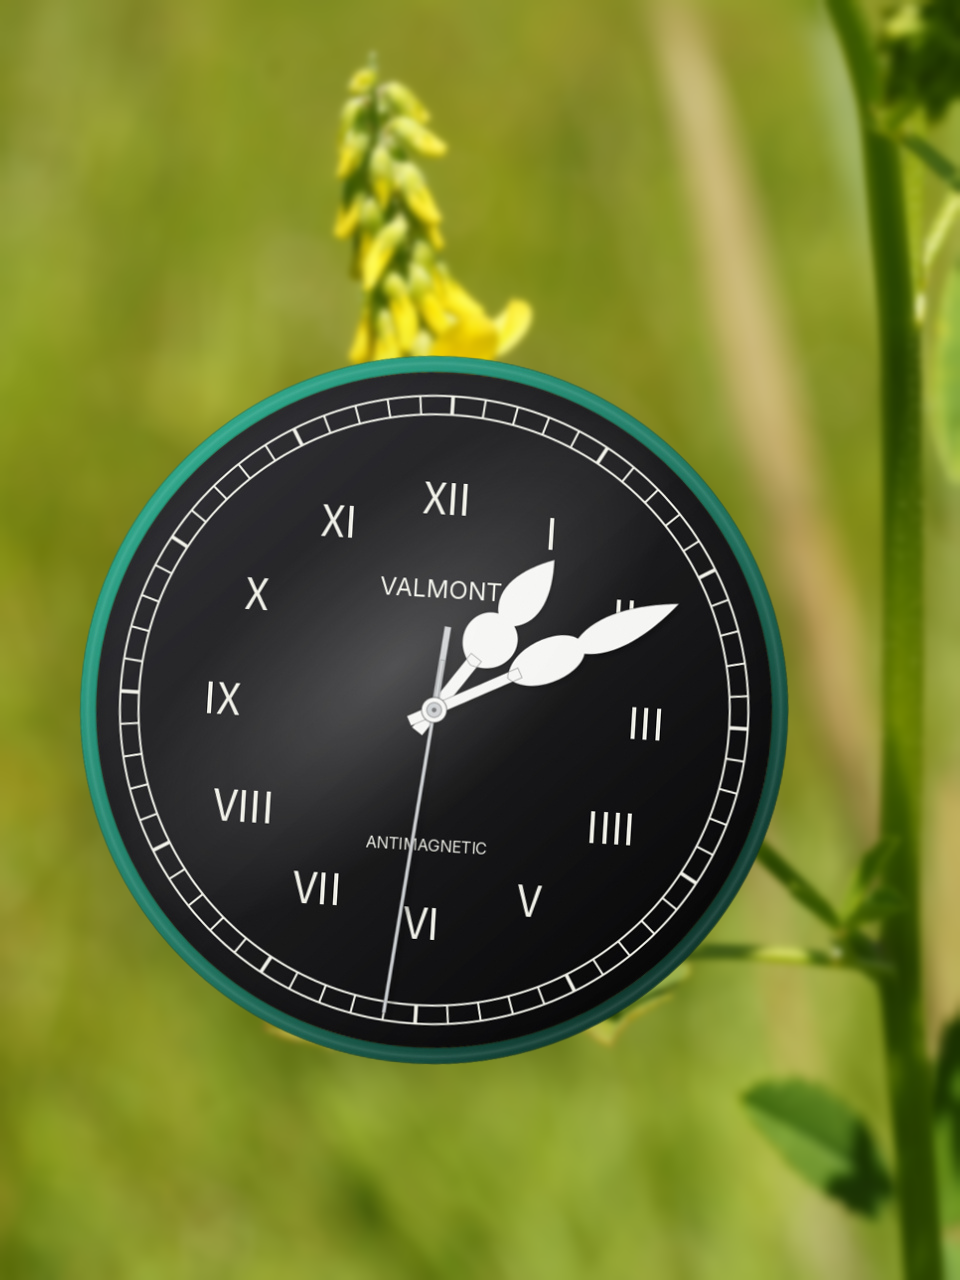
{"hour": 1, "minute": 10, "second": 31}
